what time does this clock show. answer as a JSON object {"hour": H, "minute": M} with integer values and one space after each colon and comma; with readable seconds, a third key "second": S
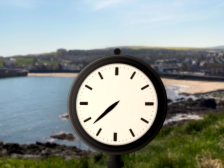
{"hour": 7, "minute": 38}
